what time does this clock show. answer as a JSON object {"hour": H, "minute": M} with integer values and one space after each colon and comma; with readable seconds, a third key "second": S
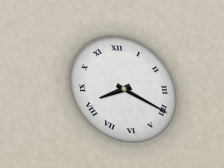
{"hour": 8, "minute": 20}
